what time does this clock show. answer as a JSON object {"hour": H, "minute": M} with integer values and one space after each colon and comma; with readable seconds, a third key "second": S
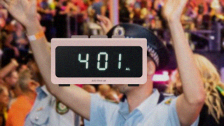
{"hour": 4, "minute": 1}
